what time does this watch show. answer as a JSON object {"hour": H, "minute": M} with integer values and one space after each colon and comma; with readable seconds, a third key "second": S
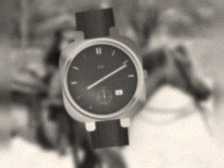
{"hour": 8, "minute": 11}
